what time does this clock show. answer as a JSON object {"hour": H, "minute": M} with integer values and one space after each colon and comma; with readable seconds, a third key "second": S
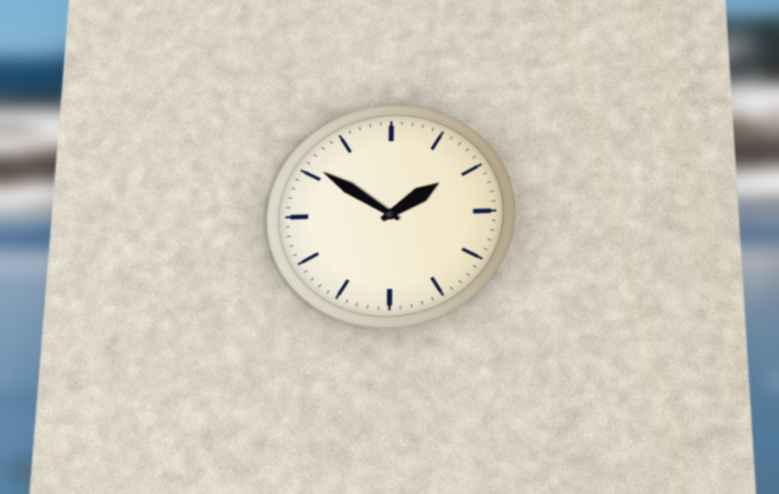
{"hour": 1, "minute": 51}
